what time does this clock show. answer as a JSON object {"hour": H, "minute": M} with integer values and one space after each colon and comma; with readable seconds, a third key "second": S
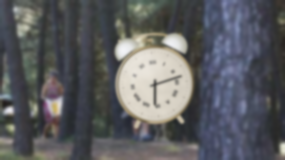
{"hour": 6, "minute": 13}
